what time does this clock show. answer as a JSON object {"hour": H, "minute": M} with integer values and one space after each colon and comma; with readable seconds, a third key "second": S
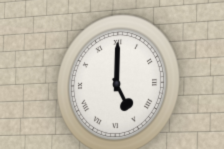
{"hour": 5, "minute": 0}
